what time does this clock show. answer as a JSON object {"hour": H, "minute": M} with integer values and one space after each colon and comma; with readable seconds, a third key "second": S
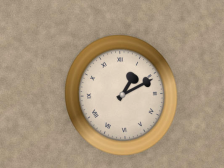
{"hour": 1, "minute": 11}
